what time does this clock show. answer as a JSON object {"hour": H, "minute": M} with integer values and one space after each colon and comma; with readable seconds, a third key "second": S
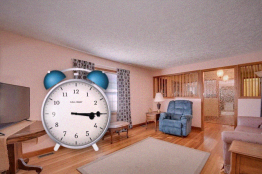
{"hour": 3, "minute": 15}
